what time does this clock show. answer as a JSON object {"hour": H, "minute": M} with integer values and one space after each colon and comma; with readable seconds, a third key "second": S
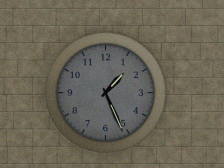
{"hour": 1, "minute": 26}
